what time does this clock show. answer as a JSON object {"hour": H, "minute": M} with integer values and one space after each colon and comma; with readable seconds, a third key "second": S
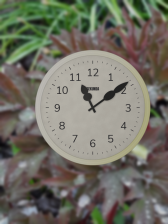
{"hour": 11, "minute": 9}
